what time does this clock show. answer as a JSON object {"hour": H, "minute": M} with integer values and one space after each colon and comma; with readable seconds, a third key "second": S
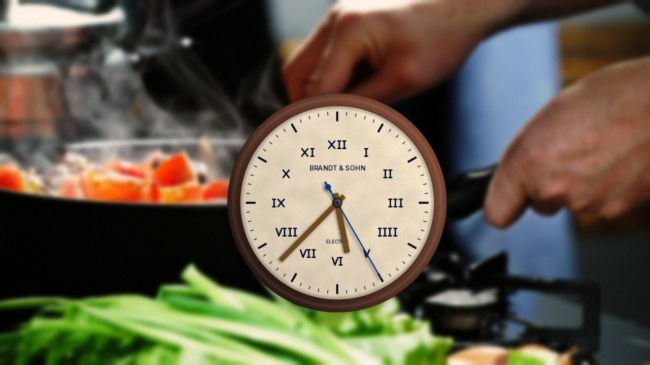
{"hour": 5, "minute": 37, "second": 25}
